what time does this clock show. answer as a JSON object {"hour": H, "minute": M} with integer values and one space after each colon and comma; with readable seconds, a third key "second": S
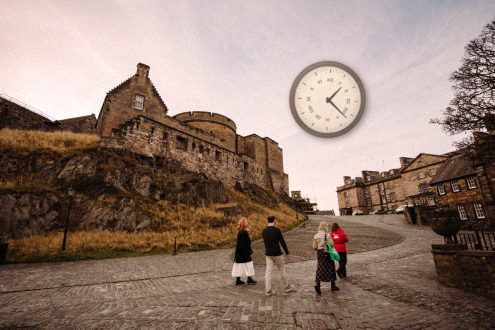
{"hour": 1, "minute": 22}
